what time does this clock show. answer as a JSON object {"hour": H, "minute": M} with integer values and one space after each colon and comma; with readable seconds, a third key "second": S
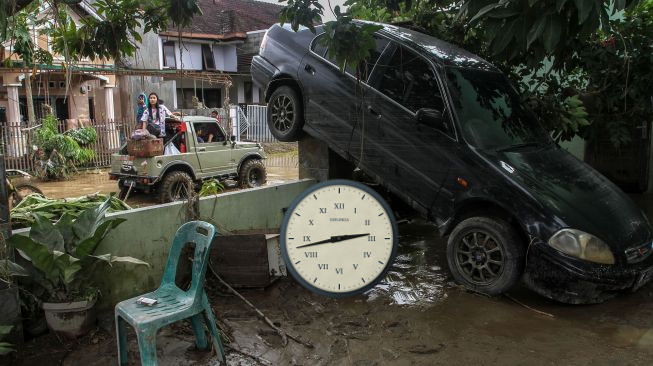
{"hour": 2, "minute": 43}
